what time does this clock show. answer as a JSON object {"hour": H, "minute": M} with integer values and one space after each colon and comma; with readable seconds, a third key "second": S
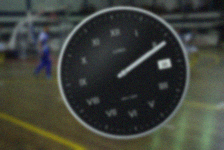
{"hour": 2, "minute": 11}
